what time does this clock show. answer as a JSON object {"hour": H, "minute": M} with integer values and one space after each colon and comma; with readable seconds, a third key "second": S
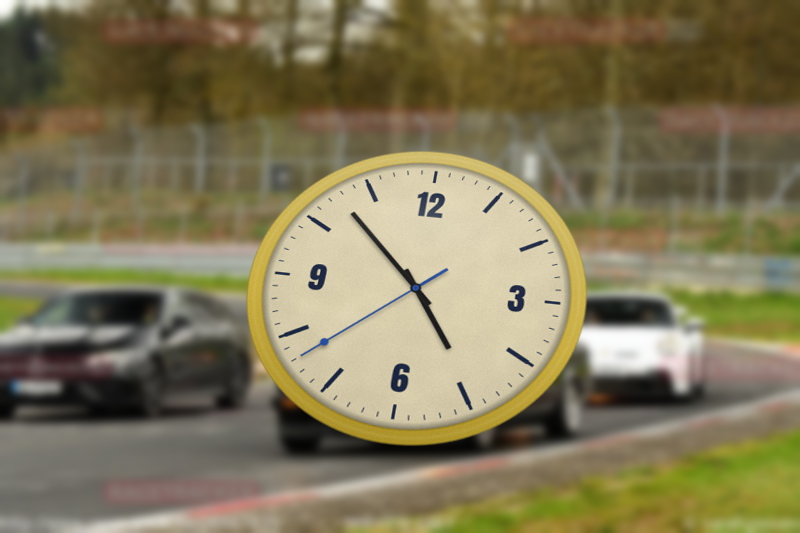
{"hour": 4, "minute": 52, "second": 38}
